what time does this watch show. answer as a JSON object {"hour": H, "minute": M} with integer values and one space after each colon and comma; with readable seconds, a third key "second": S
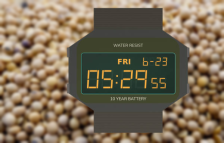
{"hour": 5, "minute": 29, "second": 55}
